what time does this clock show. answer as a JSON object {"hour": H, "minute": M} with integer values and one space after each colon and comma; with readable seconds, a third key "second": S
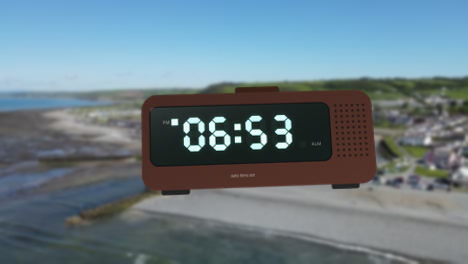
{"hour": 6, "minute": 53}
